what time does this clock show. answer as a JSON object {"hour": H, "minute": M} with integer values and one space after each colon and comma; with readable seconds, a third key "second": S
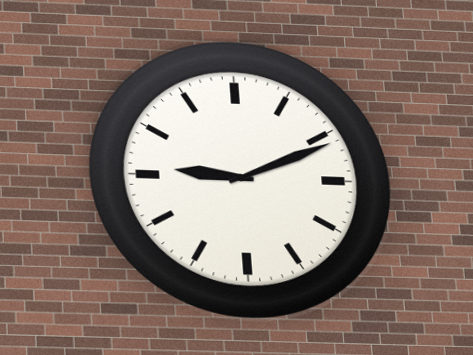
{"hour": 9, "minute": 11}
